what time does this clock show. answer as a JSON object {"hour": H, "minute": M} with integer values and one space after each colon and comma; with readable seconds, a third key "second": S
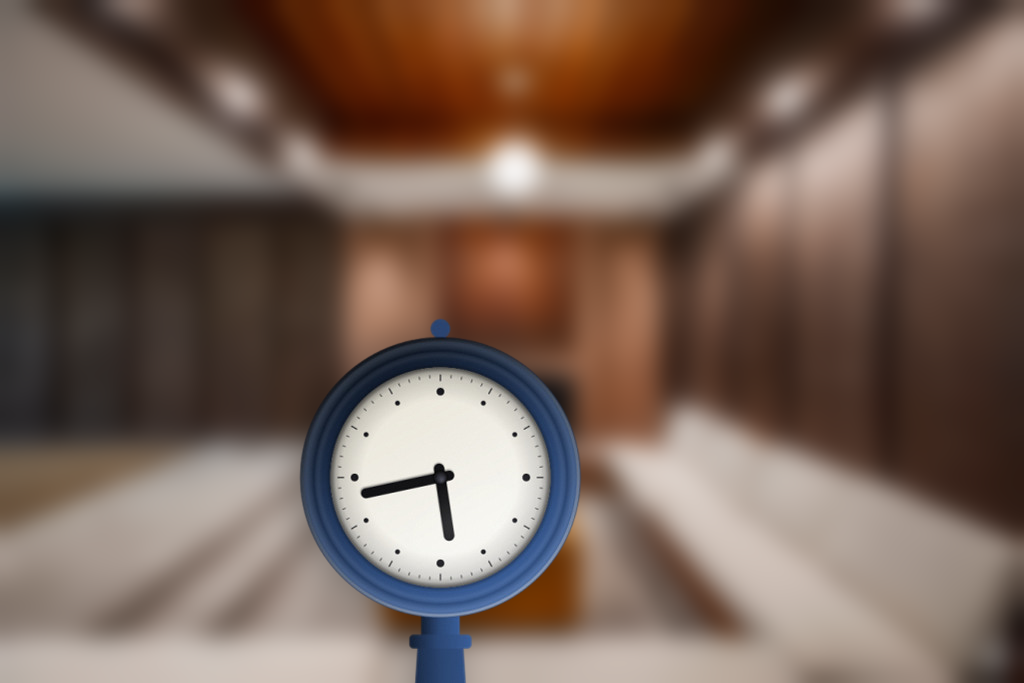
{"hour": 5, "minute": 43}
